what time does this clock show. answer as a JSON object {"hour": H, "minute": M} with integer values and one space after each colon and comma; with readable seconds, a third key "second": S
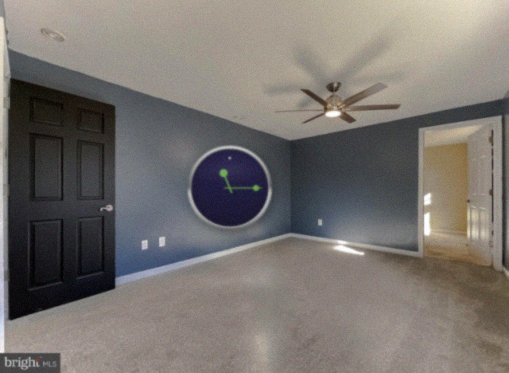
{"hour": 11, "minute": 15}
